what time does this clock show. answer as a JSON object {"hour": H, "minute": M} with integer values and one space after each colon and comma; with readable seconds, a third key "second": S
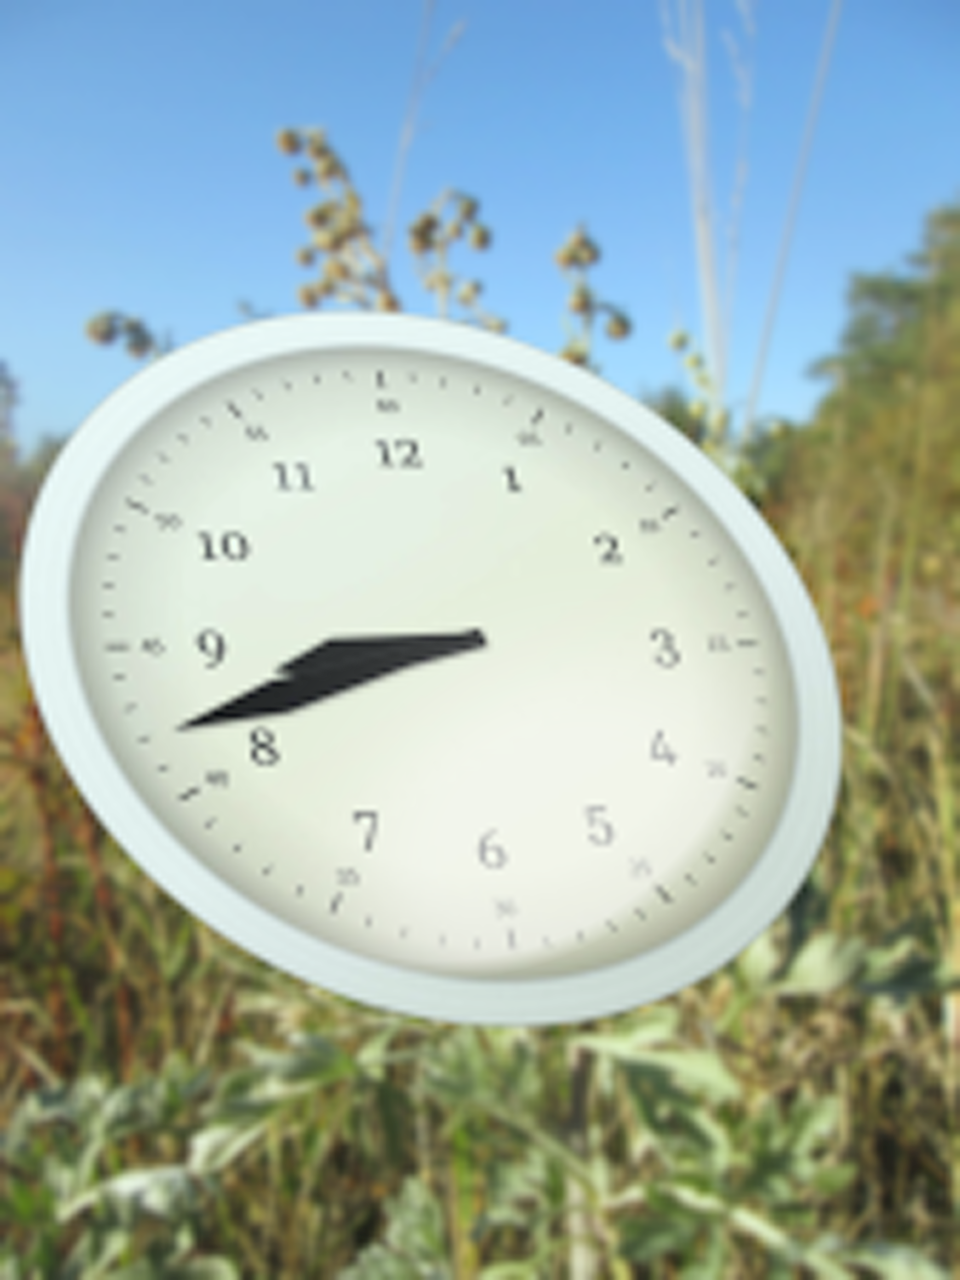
{"hour": 8, "minute": 42}
